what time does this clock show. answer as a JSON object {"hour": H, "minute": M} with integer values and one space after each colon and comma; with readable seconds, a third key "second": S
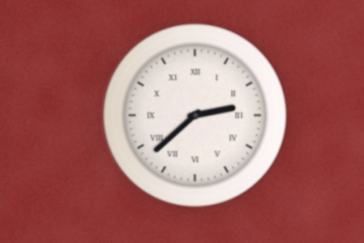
{"hour": 2, "minute": 38}
